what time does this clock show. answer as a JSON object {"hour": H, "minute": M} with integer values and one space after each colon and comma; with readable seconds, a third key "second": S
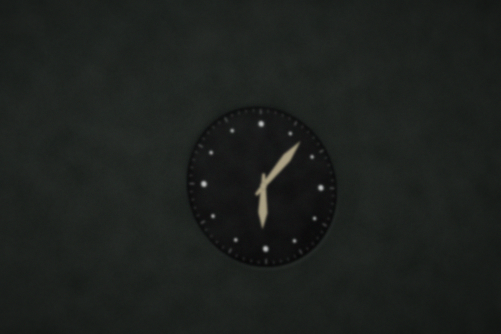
{"hour": 6, "minute": 7}
